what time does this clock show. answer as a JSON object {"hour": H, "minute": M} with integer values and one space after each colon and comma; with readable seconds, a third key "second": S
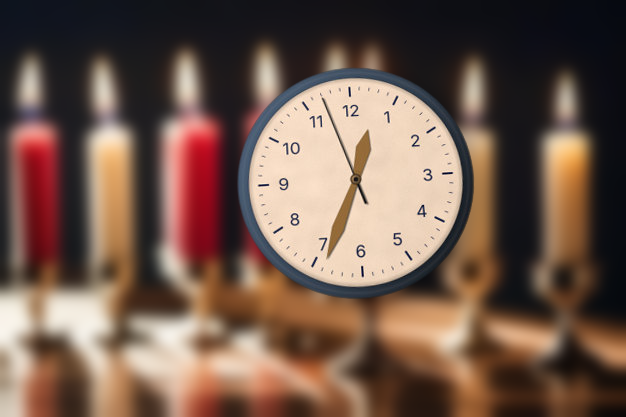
{"hour": 12, "minute": 33, "second": 57}
